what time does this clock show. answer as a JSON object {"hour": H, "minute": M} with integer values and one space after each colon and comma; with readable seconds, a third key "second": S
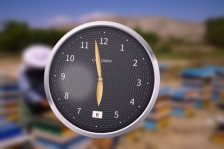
{"hour": 5, "minute": 58}
